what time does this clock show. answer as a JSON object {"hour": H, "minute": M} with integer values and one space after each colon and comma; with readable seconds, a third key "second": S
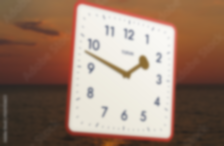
{"hour": 1, "minute": 48}
